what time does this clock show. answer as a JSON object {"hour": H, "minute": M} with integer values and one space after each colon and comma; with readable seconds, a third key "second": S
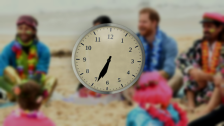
{"hour": 6, "minute": 34}
